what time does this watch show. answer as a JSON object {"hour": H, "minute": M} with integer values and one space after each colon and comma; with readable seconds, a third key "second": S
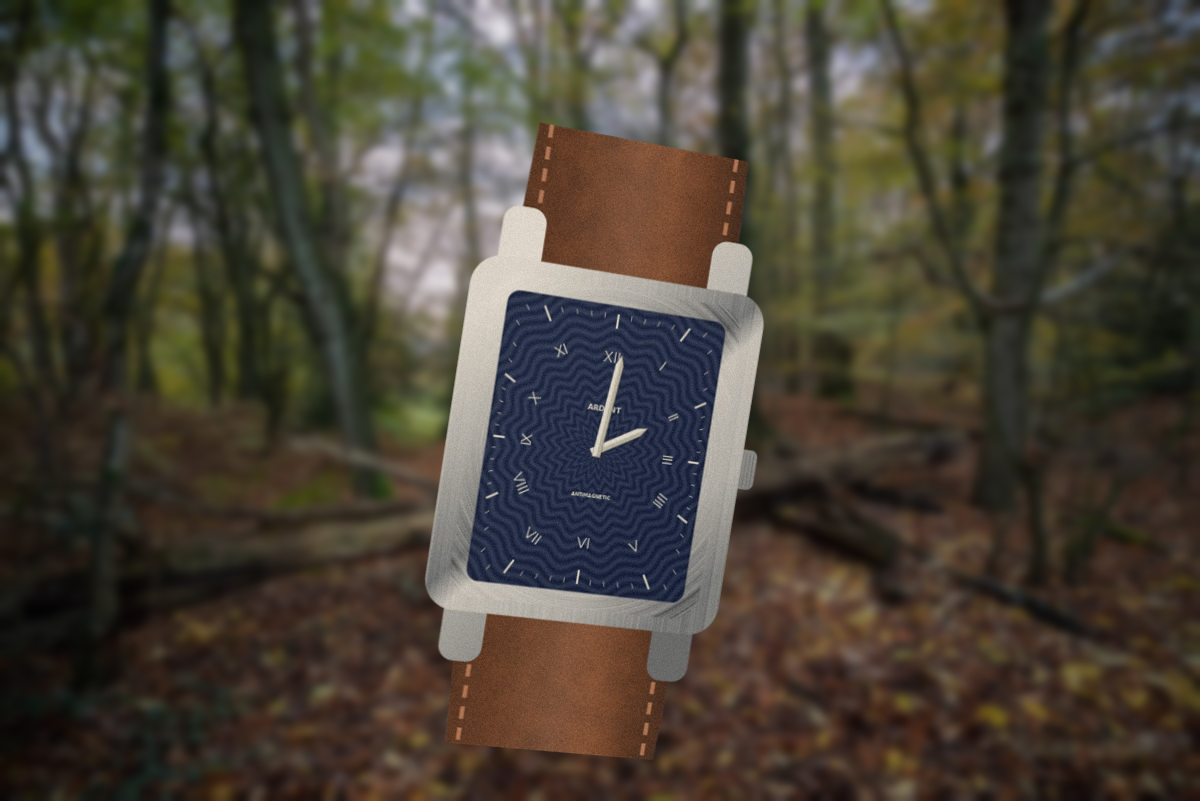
{"hour": 2, "minute": 1}
